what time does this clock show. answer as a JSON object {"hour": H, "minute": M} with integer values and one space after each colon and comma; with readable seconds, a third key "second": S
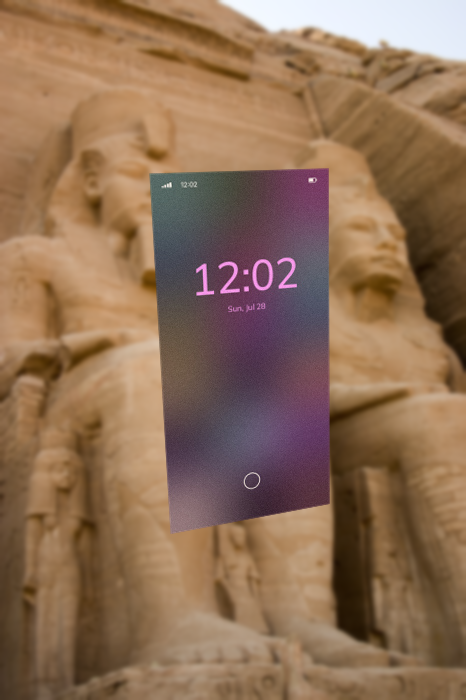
{"hour": 12, "minute": 2}
